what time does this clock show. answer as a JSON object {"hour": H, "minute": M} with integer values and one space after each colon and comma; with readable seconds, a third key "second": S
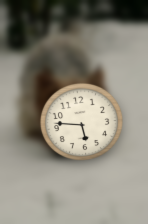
{"hour": 5, "minute": 47}
